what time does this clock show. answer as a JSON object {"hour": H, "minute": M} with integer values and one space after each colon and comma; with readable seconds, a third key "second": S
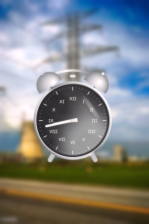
{"hour": 8, "minute": 43}
